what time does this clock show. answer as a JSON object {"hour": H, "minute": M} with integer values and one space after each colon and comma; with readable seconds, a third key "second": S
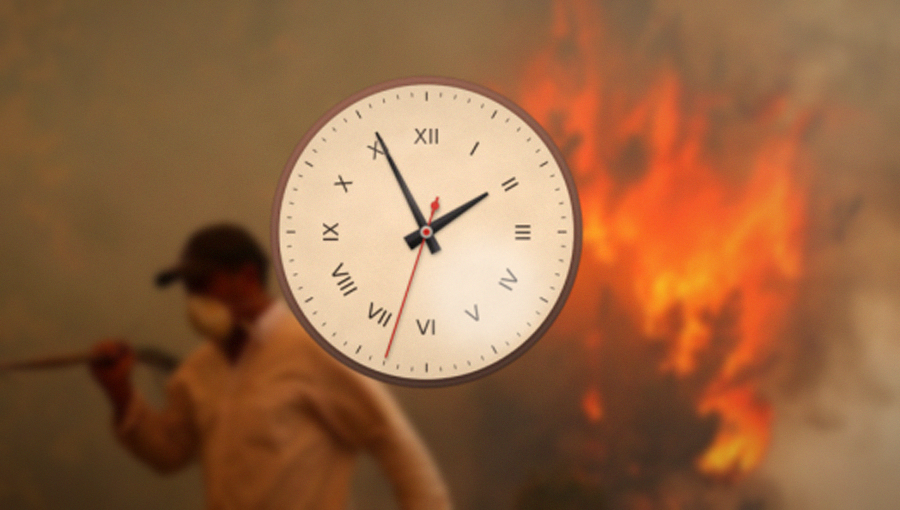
{"hour": 1, "minute": 55, "second": 33}
